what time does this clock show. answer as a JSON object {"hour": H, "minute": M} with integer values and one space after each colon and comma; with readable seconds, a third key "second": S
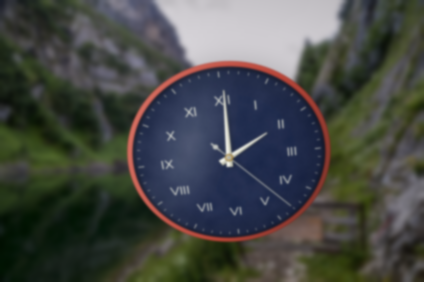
{"hour": 2, "minute": 0, "second": 23}
